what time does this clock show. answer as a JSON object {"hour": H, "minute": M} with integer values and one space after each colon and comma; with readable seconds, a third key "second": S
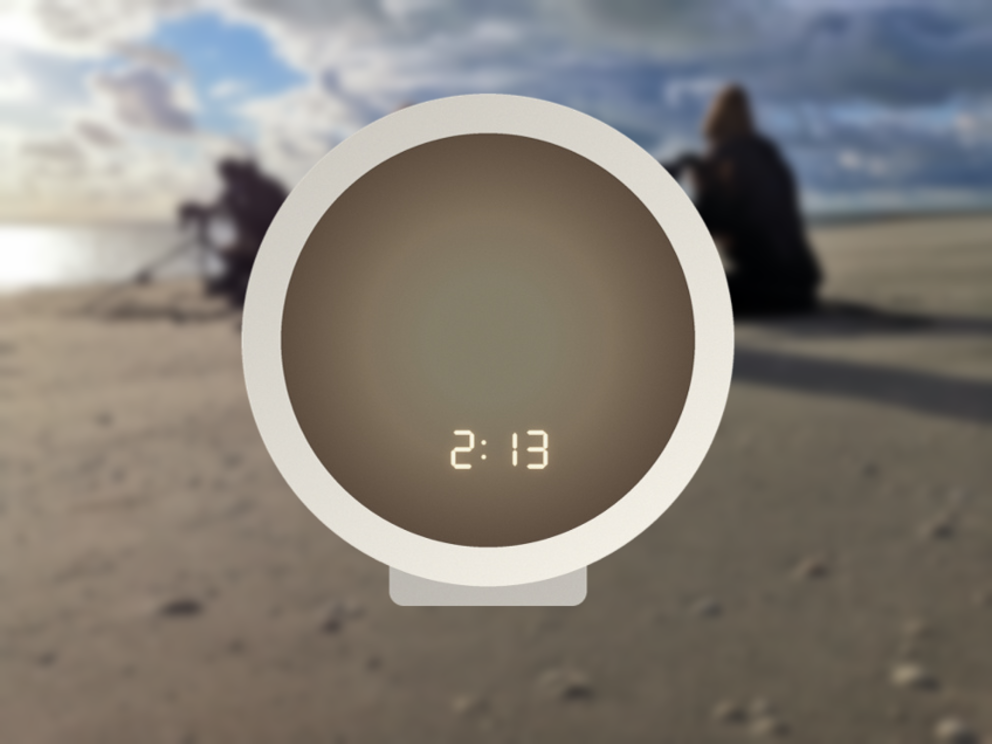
{"hour": 2, "minute": 13}
